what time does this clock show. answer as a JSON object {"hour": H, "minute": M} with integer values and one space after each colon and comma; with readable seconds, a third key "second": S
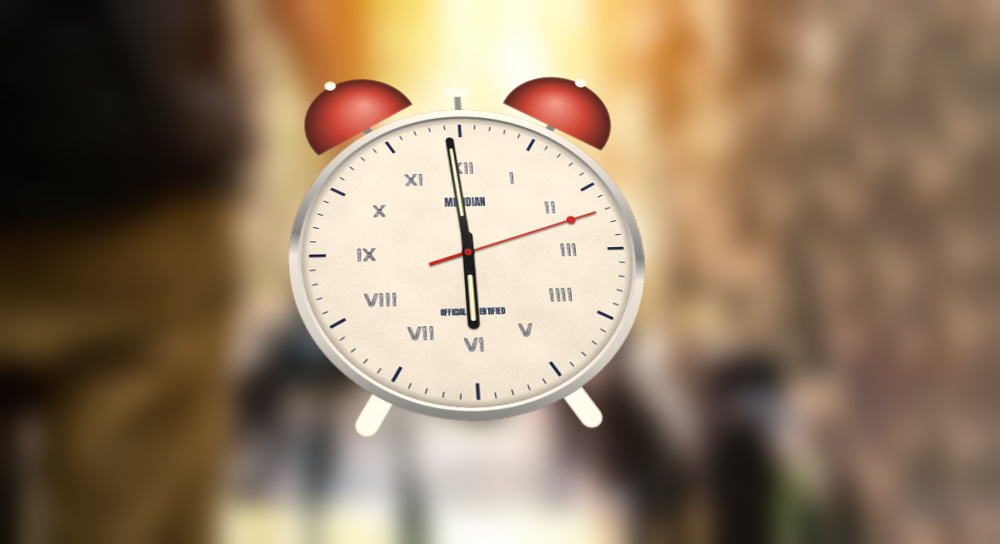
{"hour": 5, "minute": 59, "second": 12}
